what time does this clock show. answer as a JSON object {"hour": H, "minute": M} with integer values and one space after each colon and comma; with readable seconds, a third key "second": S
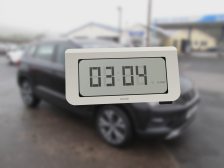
{"hour": 3, "minute": 4}
